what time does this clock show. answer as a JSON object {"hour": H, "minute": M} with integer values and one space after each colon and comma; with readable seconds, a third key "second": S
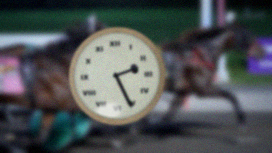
{"hour": 2, "minute": 26}
